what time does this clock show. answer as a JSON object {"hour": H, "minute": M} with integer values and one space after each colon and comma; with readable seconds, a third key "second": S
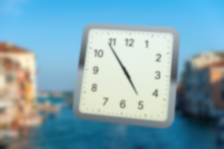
{"hour": 4, "minute": 54}
